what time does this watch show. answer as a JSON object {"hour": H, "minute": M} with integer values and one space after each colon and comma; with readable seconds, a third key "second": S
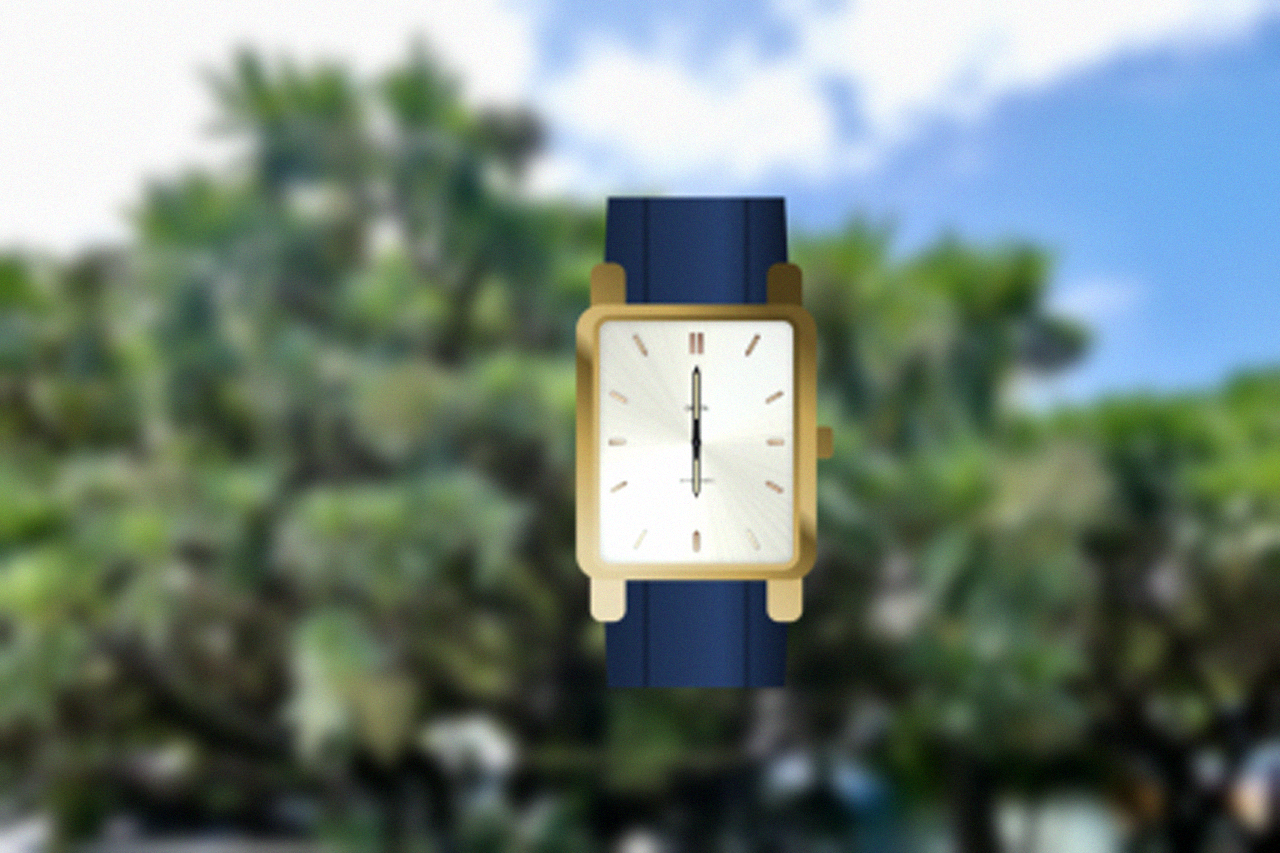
{"hour": 6, "minute": 0}
